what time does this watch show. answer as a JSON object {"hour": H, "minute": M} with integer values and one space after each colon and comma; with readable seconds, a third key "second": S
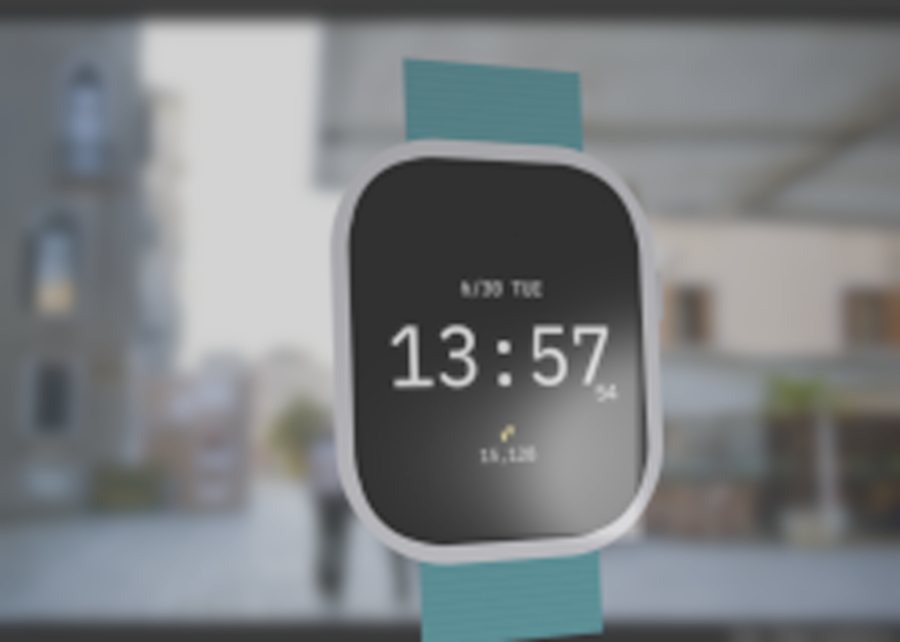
{"hour": 13, "minute": 57}
